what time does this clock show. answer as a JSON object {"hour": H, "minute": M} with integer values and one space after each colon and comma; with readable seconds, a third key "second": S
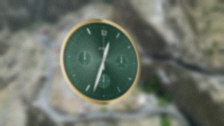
{"hour": 12, "minute": 33}
